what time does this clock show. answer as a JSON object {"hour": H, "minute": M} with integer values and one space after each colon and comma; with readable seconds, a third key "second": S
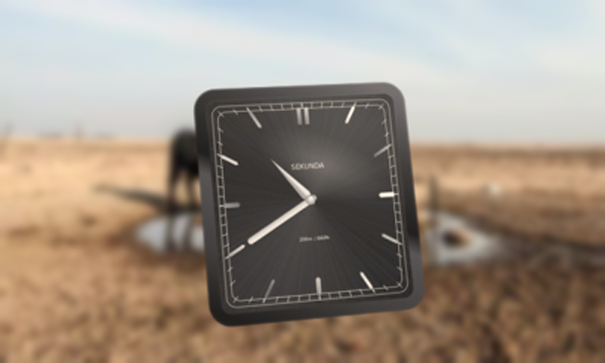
{"hour": 10, "minute": 40}
